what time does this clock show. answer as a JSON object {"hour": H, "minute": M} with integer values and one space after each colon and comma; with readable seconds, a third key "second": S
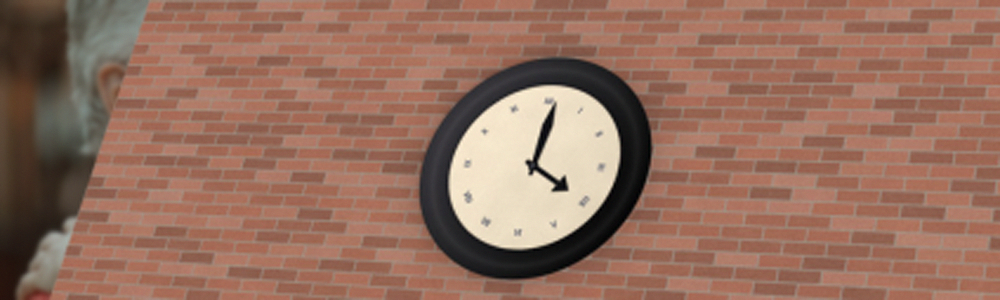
{"hour": 4, "minute": 1}
